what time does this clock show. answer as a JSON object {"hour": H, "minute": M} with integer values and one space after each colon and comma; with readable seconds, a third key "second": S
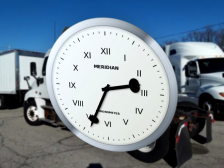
{"hour": 2, "minute": 34}
